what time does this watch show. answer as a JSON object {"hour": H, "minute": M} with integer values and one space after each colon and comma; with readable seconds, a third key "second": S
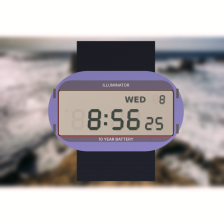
{"hour": 8, "minute": 56, "second": 25}
